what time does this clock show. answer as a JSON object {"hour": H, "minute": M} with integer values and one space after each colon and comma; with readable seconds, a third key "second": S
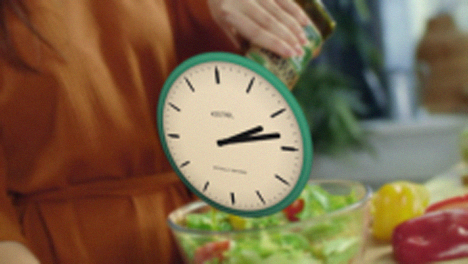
{"hour": 2, "minute": 13}
